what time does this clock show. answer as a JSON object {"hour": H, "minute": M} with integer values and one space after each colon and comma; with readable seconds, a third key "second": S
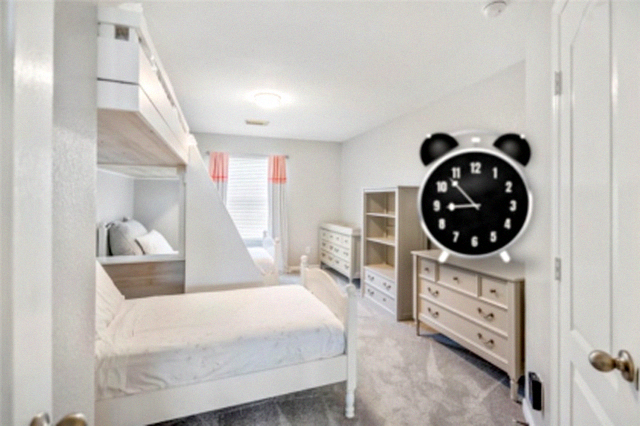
{"hour": 8, "minute": 53}
